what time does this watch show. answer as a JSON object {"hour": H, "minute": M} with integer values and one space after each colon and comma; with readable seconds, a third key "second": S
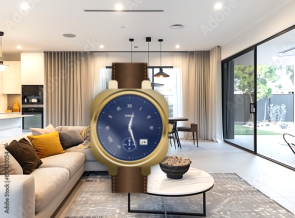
{"hour": 12, "minute": 27}
